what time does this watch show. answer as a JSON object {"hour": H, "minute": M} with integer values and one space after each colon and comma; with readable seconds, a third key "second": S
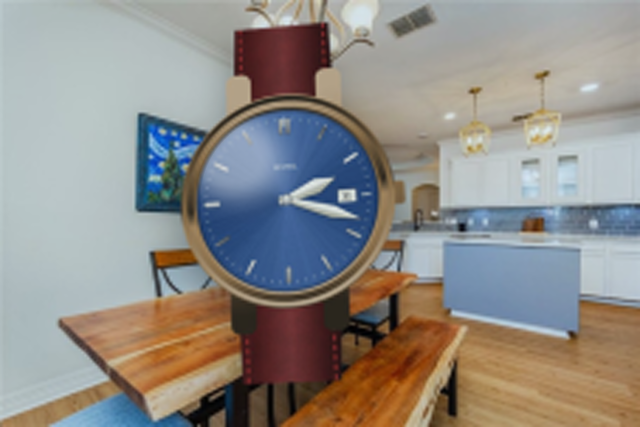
{"hour": 2, "minute": 18}
